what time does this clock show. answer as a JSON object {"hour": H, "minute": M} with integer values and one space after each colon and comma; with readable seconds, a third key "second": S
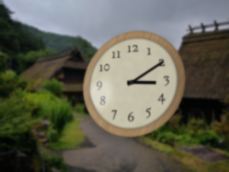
{"hour": 3, "minute": 10}
